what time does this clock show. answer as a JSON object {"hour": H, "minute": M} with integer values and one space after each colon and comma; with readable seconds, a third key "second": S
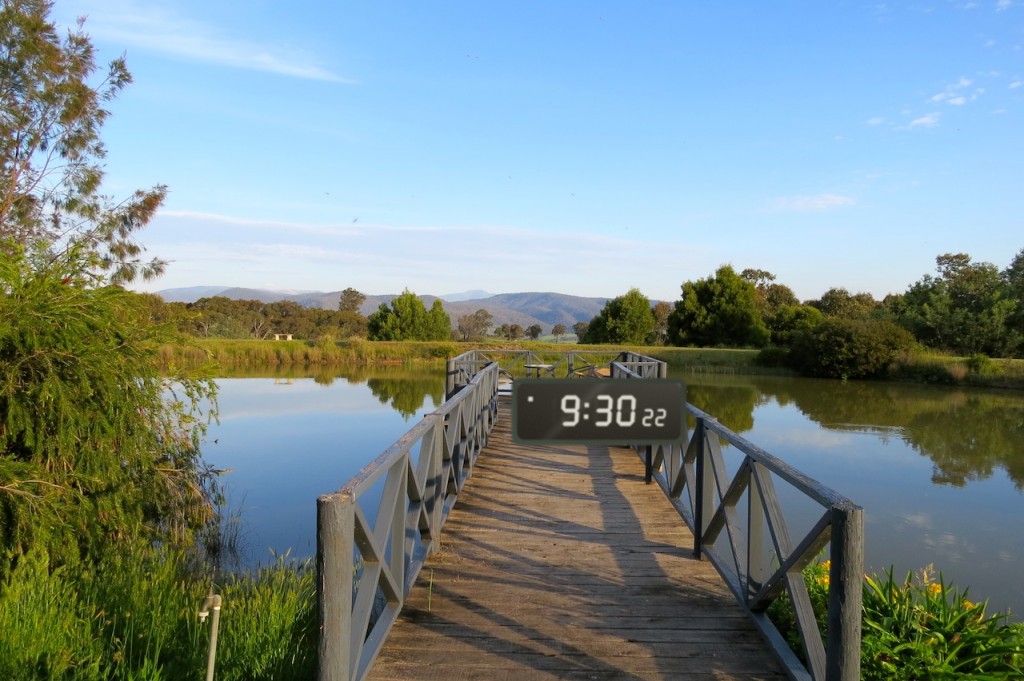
{"hour": 9, "minute": 30, "second": 22}
